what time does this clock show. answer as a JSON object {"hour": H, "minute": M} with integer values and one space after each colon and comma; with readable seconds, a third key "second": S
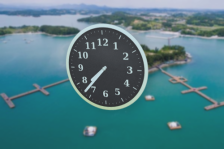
{"hour": 7, "minute": 37}
